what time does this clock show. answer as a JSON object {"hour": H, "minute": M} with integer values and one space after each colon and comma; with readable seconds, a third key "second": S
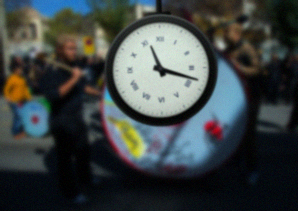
{"hour": 11, "minute": 18}
